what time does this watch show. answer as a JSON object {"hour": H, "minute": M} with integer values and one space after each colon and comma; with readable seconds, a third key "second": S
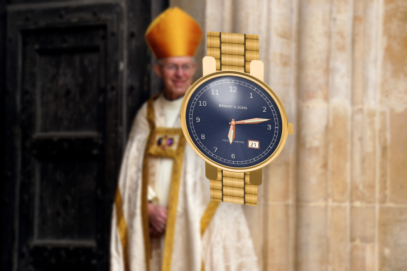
{"hour": 6, "minute": 13}
